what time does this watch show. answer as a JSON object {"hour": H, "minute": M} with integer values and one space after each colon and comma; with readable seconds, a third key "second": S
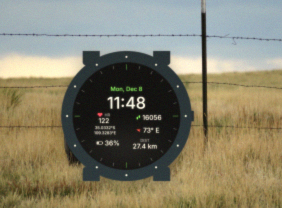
{"hour": 11, "minute": 48}
